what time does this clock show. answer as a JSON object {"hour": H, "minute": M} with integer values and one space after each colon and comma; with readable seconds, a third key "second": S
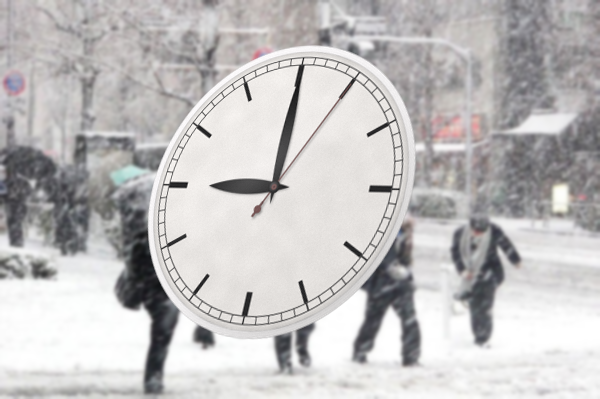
{"hour": 9, "minute": 0, "second": 5}
